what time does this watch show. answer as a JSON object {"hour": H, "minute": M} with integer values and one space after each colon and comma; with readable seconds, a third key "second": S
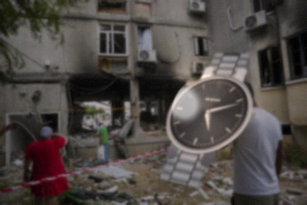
{"hour": 5, "minute": 11}
